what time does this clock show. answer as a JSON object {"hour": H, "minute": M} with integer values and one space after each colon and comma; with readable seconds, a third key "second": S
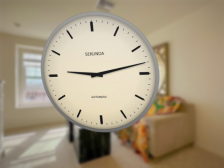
{"hour": 9, "minute": 13}
